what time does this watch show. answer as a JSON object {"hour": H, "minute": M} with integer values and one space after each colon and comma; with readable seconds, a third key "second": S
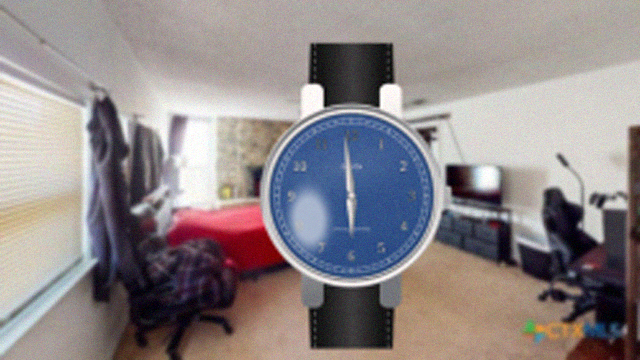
{"hour": 5, "minute": 59}
